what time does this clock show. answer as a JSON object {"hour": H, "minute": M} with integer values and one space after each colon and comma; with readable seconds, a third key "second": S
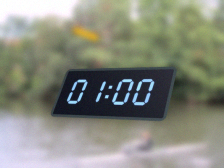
{"hour": 1, "minute": 0}
